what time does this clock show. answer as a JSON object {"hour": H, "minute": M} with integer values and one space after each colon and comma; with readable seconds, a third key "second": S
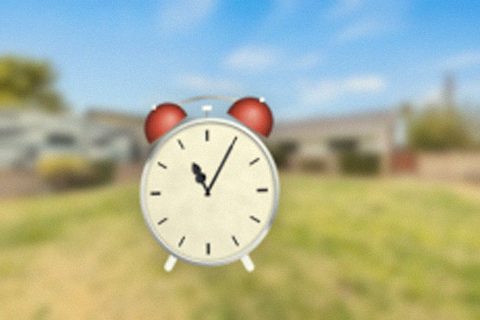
{"hour": 11, "minute": 5}
